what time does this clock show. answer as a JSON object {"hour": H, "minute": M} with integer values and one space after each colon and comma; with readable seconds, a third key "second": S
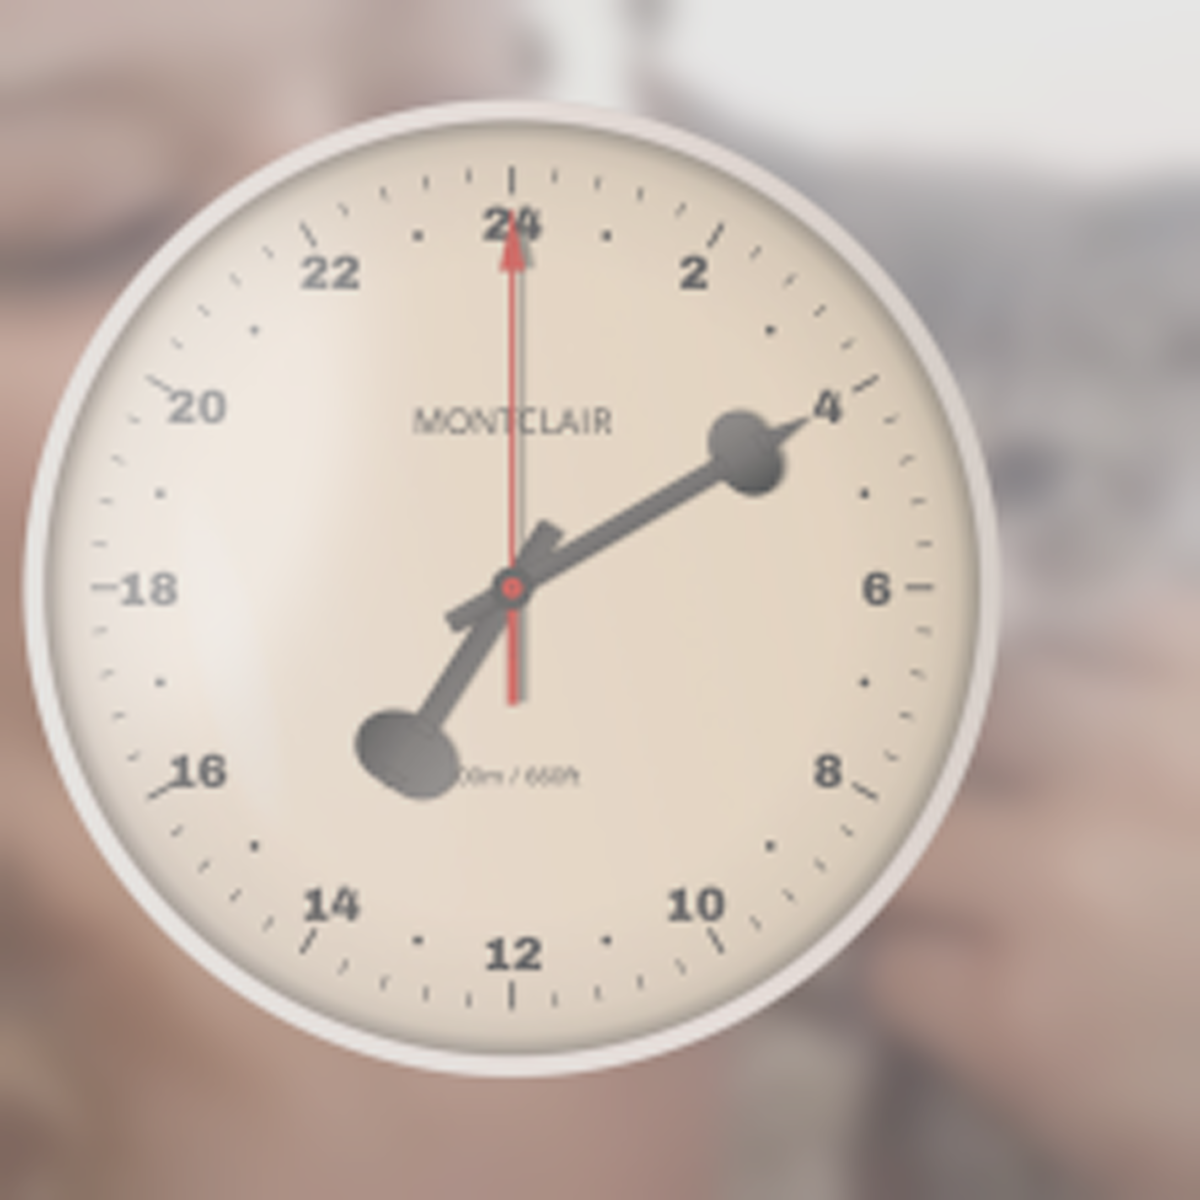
{"hour": 14, "minute": 10, "second": 0}
